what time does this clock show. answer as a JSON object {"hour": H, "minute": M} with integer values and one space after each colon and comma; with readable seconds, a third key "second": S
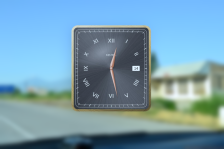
{"hour": 12, "minute": 28}
